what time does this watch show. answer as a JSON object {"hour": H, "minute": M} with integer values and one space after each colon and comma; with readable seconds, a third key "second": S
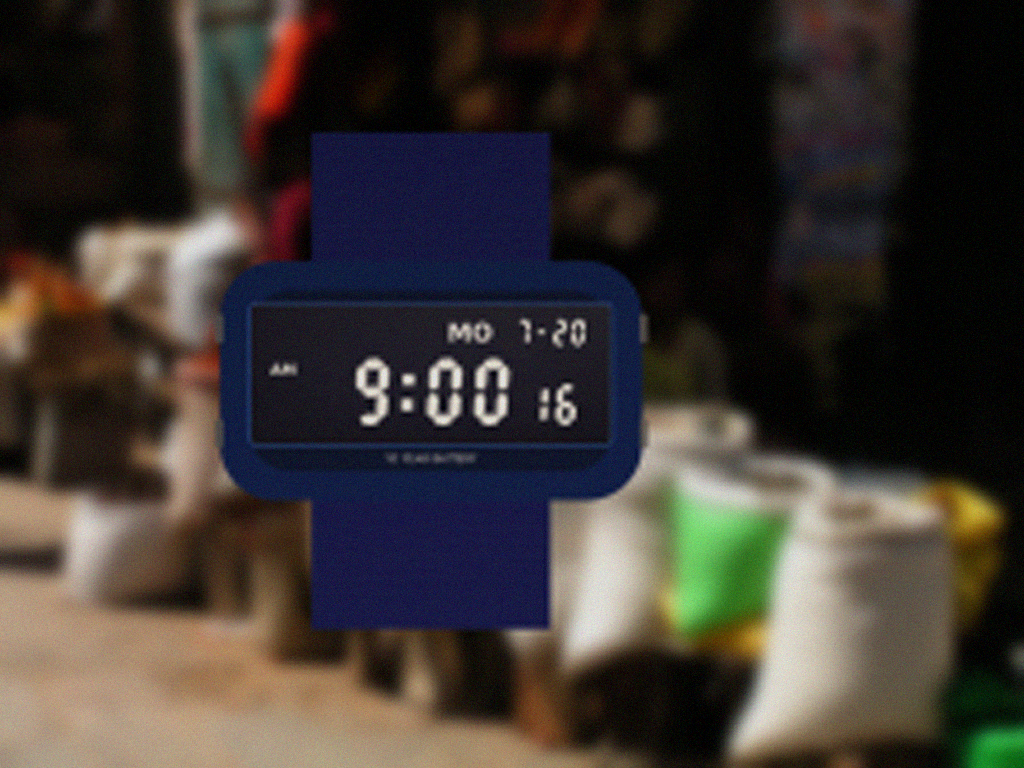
{"hour": 9, "minute": 0, "second": 16}
